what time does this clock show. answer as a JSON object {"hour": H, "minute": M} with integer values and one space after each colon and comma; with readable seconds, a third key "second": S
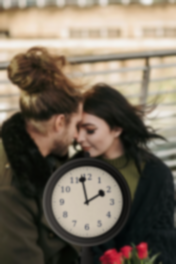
{"hour": 1, "minute": 58}
